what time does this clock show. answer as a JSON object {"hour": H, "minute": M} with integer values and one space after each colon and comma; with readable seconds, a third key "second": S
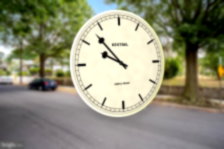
{"hour": 9, "minute": 53}
